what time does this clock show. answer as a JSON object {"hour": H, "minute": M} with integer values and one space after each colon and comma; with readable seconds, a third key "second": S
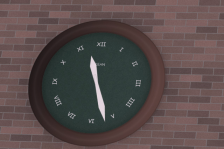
{"hour": 11, "minute": 27}
